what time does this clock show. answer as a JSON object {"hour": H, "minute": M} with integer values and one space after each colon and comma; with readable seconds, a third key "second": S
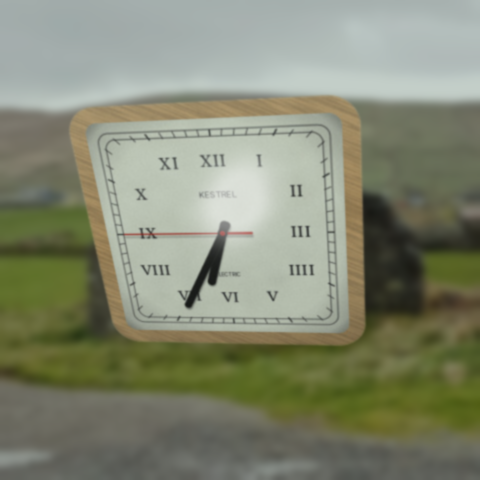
{"hour": 6, "minute": 34, "second": 45}
